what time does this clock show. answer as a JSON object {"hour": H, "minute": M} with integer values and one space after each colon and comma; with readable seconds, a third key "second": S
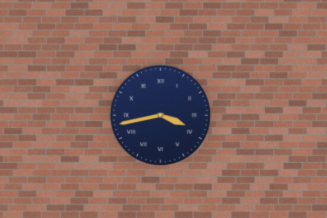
{"hour": 3, "minute": 43}
